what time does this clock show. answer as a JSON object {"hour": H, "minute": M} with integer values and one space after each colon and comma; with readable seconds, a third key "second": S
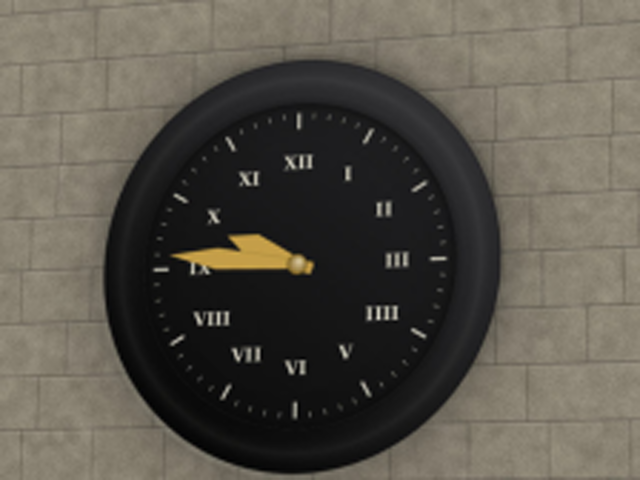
{"hour": 9, "minute": 46}
